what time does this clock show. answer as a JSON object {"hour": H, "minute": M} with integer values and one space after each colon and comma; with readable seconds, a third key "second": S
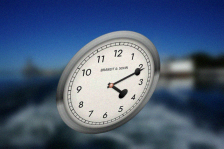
{"hour": 4, "minute": 11}
